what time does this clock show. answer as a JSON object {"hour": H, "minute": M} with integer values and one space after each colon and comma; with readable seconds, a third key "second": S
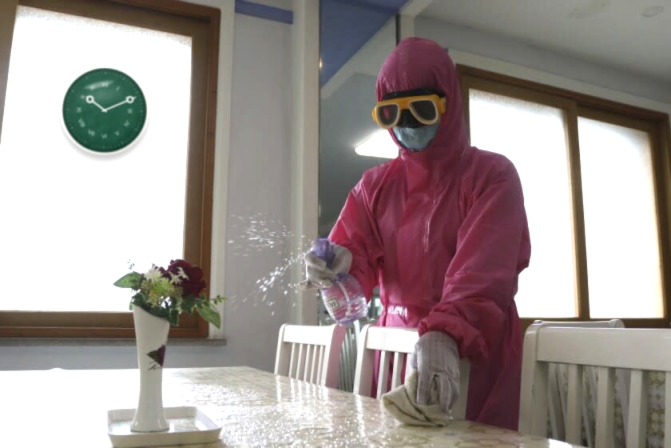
{"hour": 10, "minute": 11}
